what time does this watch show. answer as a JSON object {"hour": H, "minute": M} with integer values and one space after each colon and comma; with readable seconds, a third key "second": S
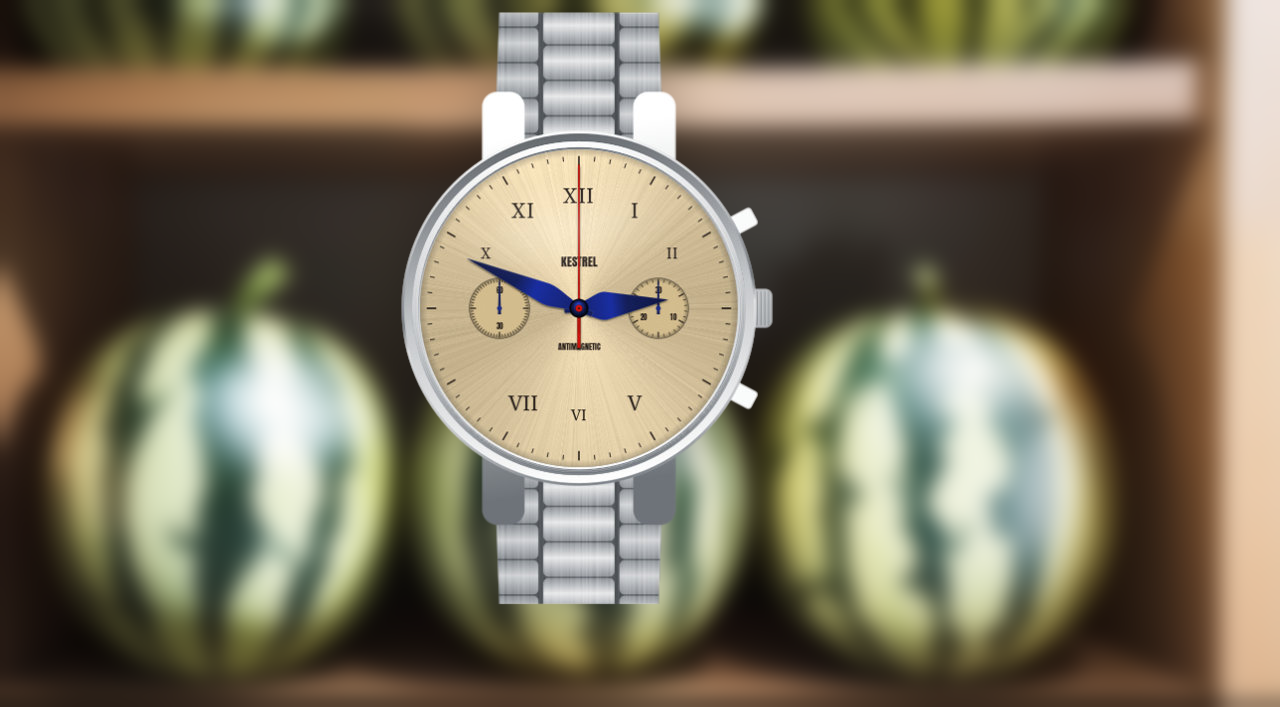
{"hour": 2, "minute": 49}
